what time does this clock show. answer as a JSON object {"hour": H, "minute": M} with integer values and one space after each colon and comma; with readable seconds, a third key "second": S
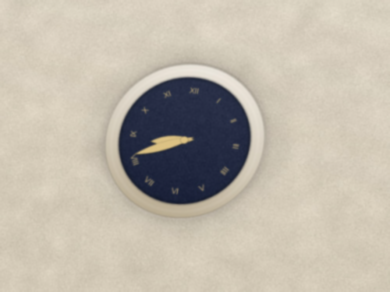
{"hour": 8, "minute": 41}
